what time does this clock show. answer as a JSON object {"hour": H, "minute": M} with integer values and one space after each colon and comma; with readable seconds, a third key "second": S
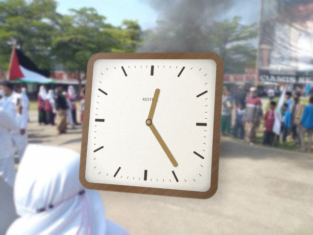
{"hour": 12, "minute": 24}
